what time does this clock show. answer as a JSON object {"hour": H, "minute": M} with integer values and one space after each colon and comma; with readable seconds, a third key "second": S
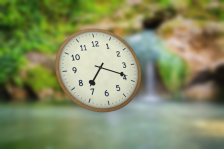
{"hour": 7, "minute": 19}
